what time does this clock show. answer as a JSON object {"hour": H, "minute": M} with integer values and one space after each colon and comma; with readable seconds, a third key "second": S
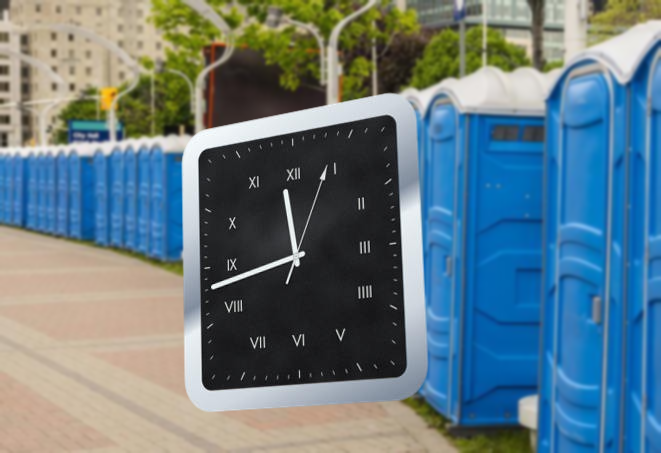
{"hour": 11, "minute": 43, "second": 4}
